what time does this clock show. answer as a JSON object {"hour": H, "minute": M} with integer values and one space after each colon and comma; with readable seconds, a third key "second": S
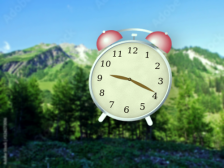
{"hour": 9, "minute": 19}
